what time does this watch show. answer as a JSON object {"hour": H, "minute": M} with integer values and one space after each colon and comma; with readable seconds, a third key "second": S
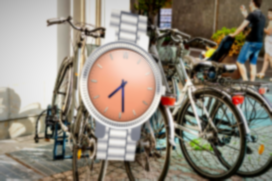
{"hour": 7, "minute": 29}
